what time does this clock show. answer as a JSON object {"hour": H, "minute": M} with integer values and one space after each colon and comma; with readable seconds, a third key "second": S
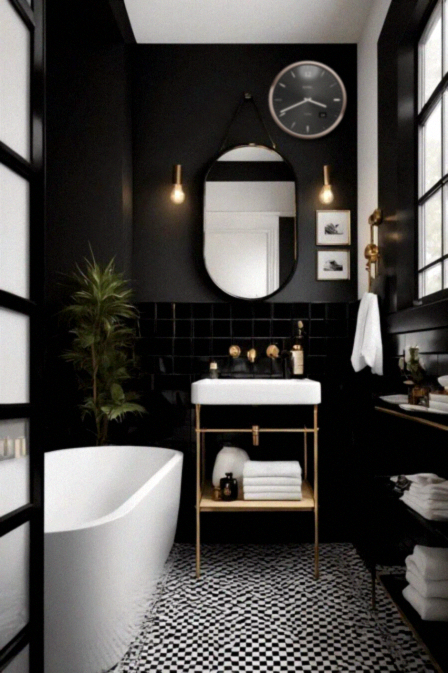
{"hour": 3, "minute": 41}
